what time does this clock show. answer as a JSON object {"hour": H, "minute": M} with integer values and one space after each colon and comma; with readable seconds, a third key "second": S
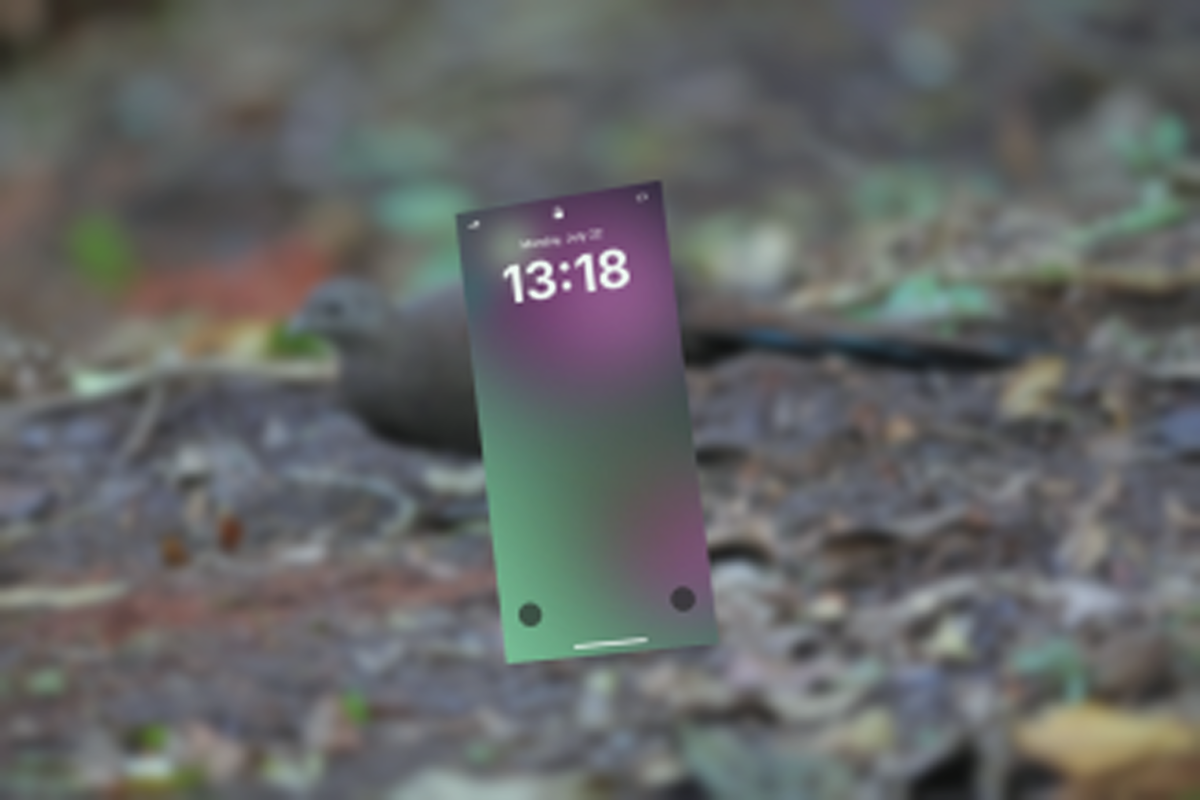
{"hour": 13, "minute": 18}
